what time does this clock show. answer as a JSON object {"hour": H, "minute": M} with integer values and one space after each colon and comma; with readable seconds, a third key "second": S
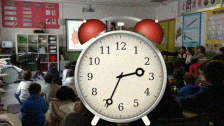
{"hour": 2, "minute": 34}
